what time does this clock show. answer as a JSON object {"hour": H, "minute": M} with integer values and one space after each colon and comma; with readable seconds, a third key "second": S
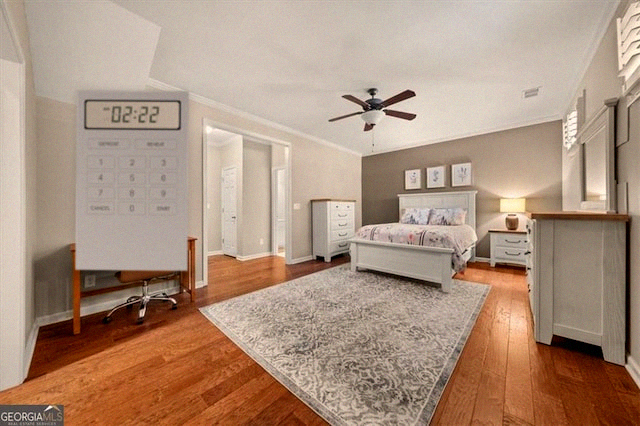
{"hour": 2, "minute": 22}
